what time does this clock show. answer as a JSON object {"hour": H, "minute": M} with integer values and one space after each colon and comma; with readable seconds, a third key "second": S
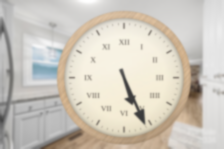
{"hour": 5, "minute": 26}
